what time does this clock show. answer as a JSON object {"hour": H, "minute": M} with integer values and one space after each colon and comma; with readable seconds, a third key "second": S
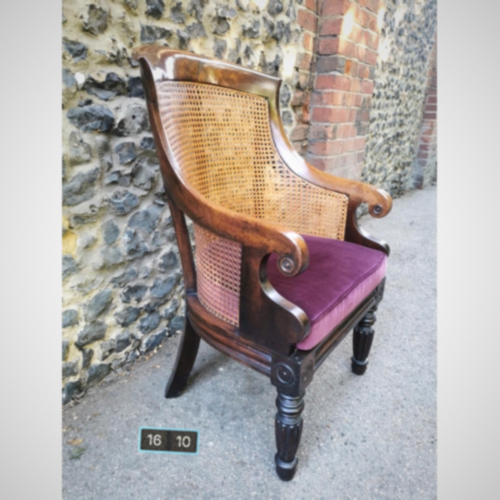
{"hour": 16, "minute": 10}
